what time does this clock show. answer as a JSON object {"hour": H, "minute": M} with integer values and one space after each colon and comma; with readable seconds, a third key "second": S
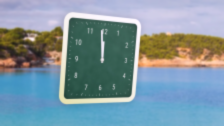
{"hour": 11, "minute": 59}
